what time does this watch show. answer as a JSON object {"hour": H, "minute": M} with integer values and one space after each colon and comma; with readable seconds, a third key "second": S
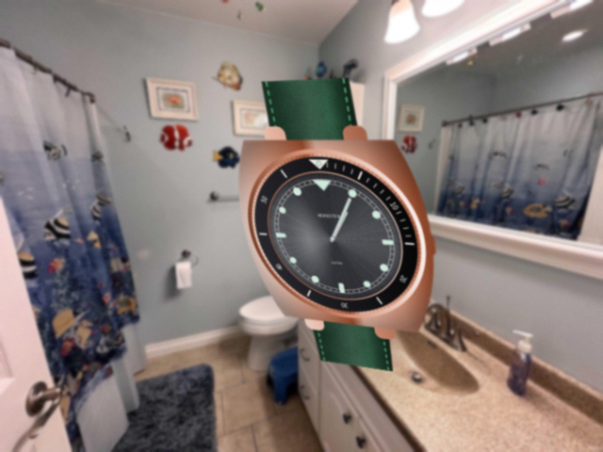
{"hour": 1, "minute": 5}
